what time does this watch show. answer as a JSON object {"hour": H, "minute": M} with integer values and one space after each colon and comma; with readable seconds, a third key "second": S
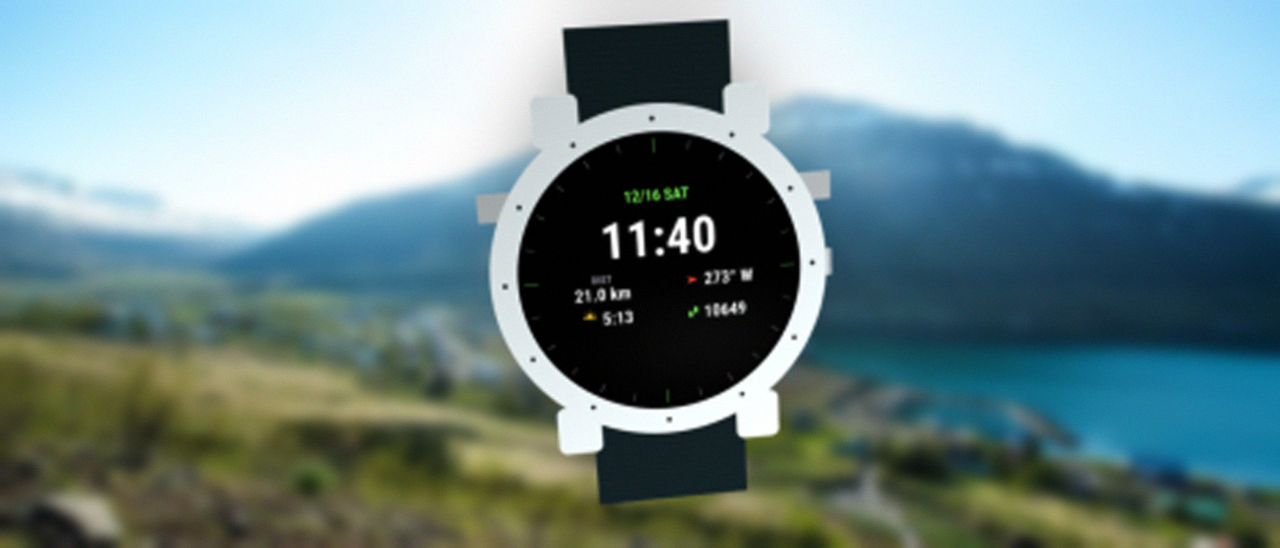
{"hour": 11, "minute": 40}
